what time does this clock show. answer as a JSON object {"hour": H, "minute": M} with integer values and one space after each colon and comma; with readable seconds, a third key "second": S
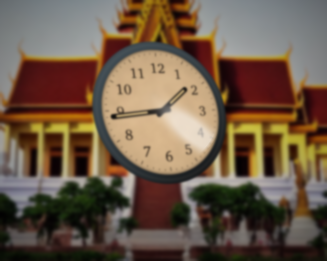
{"hour": 1, "minute": 44}
